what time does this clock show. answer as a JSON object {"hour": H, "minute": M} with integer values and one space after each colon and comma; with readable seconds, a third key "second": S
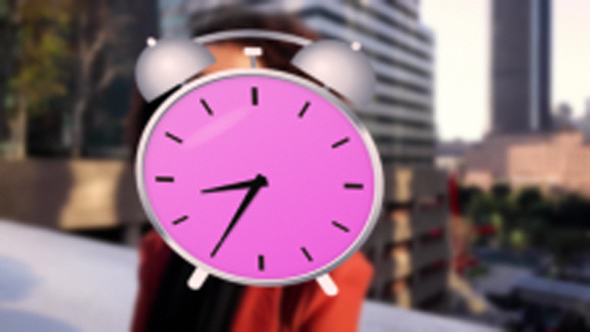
{"hour": 8, "minute": 35}
